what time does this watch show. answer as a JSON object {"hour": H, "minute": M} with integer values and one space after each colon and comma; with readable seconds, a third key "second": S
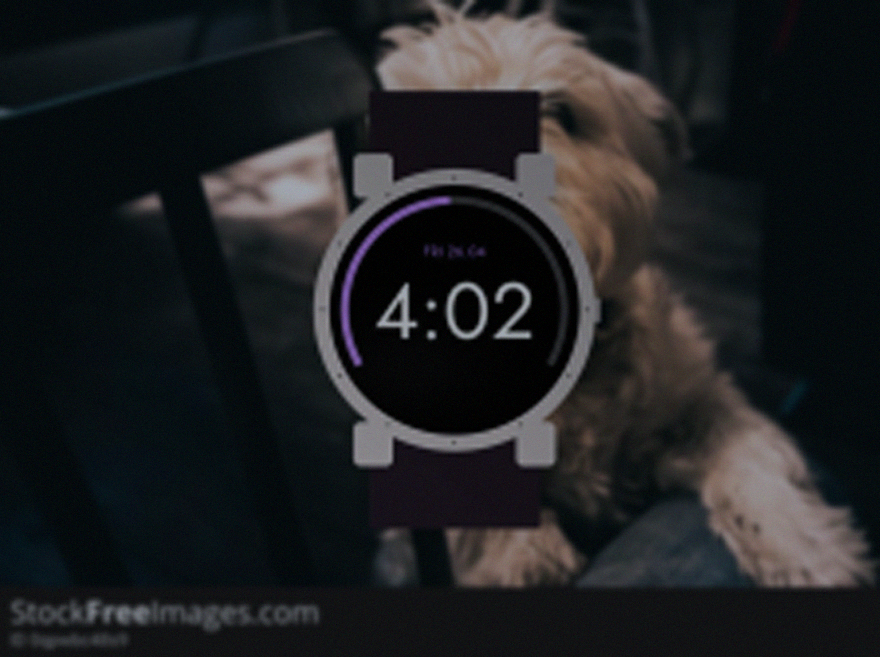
{"hour": 4, "minute": 2}
